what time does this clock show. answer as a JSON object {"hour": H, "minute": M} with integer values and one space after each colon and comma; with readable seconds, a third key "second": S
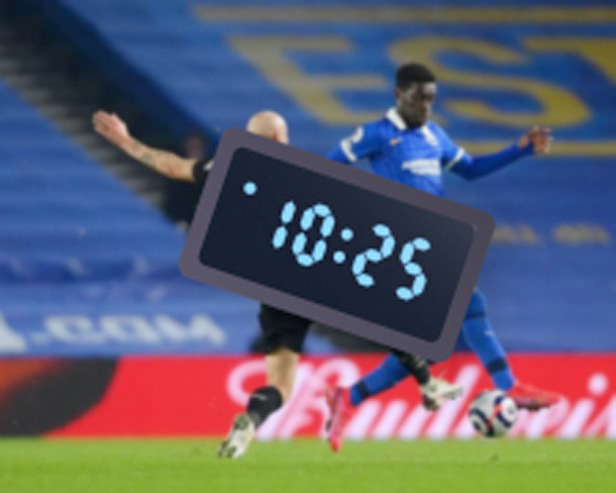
{"hour": 10, "minute": 25}
